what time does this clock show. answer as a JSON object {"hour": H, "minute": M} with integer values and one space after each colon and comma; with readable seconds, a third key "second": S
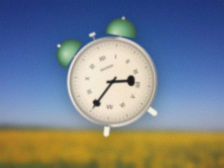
{"hour": 3, "minute": 40}
